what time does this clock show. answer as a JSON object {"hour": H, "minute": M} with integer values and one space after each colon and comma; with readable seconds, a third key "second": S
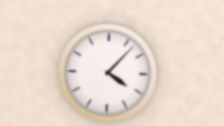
{"hour": 4, "minute": 7}
